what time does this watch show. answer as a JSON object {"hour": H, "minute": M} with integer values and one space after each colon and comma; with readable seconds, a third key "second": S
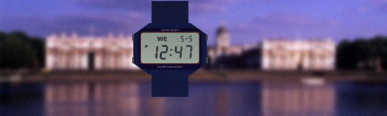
{"hour": 12, "minute": 47}
